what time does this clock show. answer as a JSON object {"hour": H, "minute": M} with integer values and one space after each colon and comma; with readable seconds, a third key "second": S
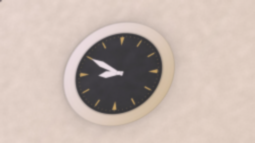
{"hour": 8, "minute": 50}
